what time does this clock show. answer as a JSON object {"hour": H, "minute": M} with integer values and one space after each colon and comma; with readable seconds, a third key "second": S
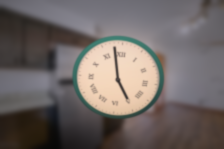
{"hour": 4, "minute": 58}
